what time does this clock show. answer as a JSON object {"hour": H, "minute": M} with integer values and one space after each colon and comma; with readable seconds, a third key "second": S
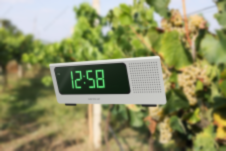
{"hour": 12, "minute": 58}
